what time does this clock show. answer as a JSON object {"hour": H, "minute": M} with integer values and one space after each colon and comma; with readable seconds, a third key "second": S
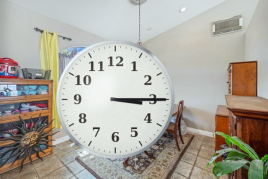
{"hour": 3, "minute": 15}
